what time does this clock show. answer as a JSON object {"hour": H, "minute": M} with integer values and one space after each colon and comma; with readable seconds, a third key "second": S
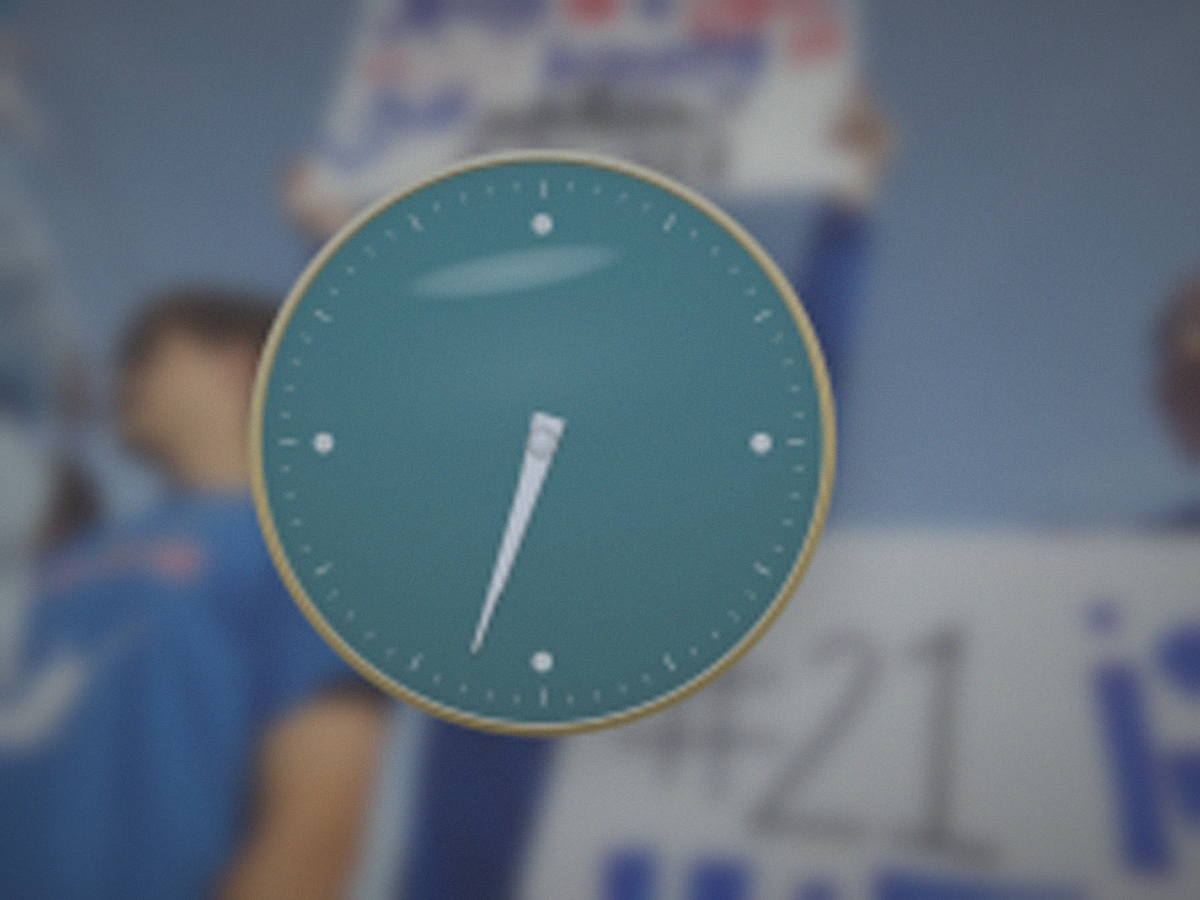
{"hour": 6, "minute": 33}
